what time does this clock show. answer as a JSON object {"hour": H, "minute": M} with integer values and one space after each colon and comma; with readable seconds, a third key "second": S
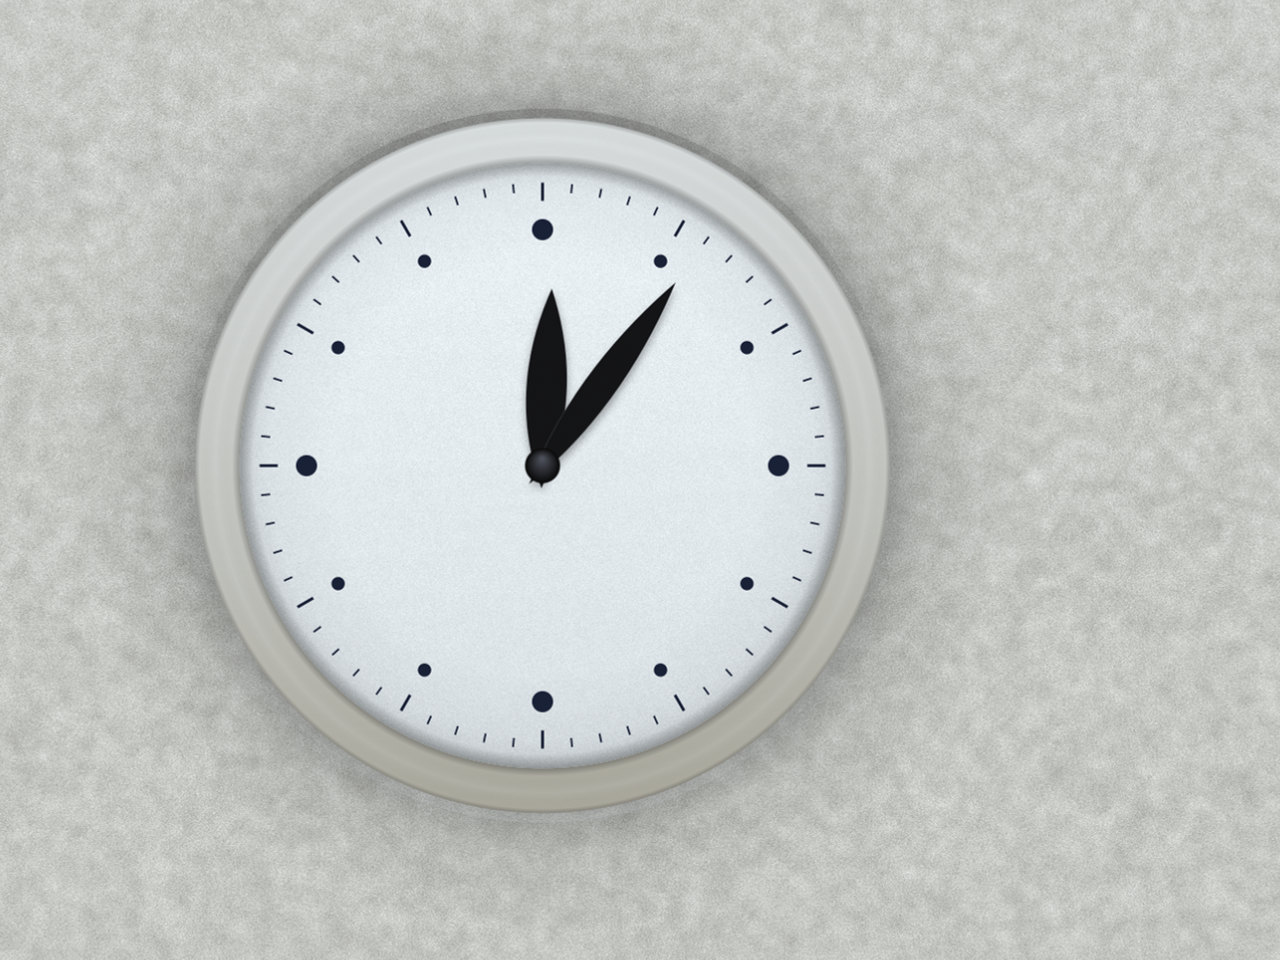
{"hour": 12, "minute": 6}
